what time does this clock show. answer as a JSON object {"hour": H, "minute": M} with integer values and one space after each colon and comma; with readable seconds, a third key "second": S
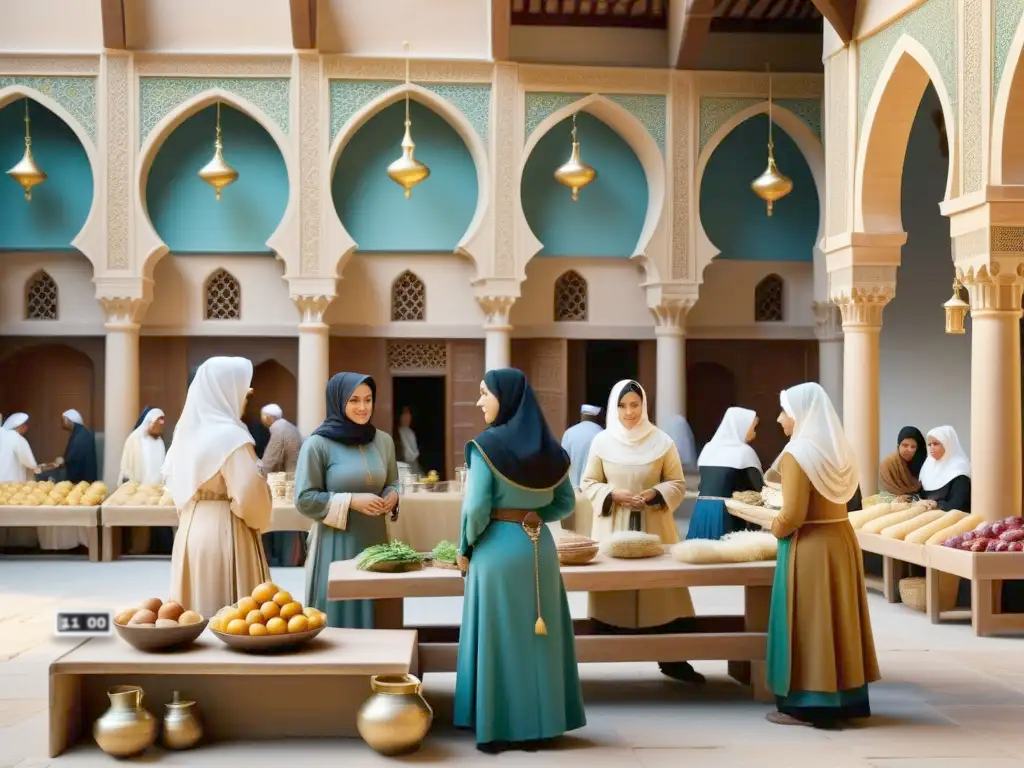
{"hour": 11, "minute": 0}
